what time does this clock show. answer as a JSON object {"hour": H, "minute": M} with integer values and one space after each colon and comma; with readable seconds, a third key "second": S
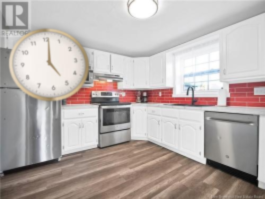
{"hour": 5, "minute": 1}
